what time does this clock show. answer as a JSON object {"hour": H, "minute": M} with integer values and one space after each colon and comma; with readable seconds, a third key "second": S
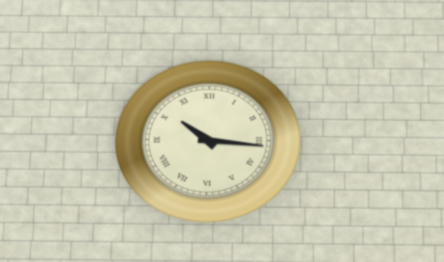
{"hour": 10, "minute": 16}
